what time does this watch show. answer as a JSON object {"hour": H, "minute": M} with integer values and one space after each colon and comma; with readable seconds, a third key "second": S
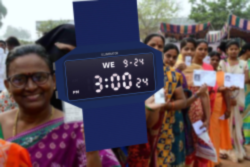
{"hour": 3, "minute": 0, "second": 24}
